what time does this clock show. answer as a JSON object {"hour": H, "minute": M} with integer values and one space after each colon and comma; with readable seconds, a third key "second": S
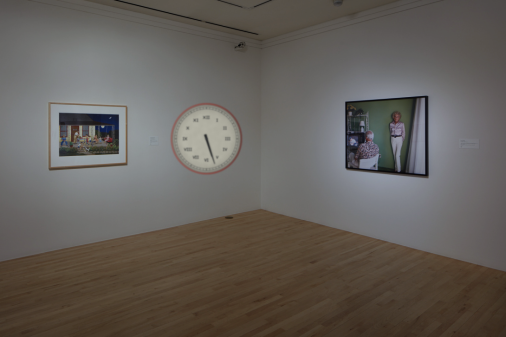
{"hour": 5, "minute": 27}
